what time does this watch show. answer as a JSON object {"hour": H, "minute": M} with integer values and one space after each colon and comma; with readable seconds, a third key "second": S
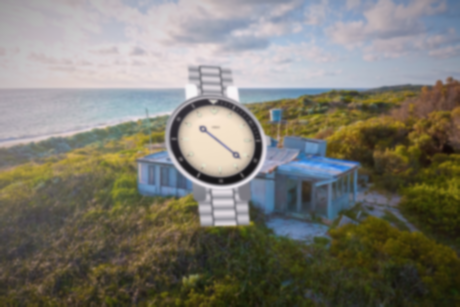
{"hour": 10, "minute": 22}
